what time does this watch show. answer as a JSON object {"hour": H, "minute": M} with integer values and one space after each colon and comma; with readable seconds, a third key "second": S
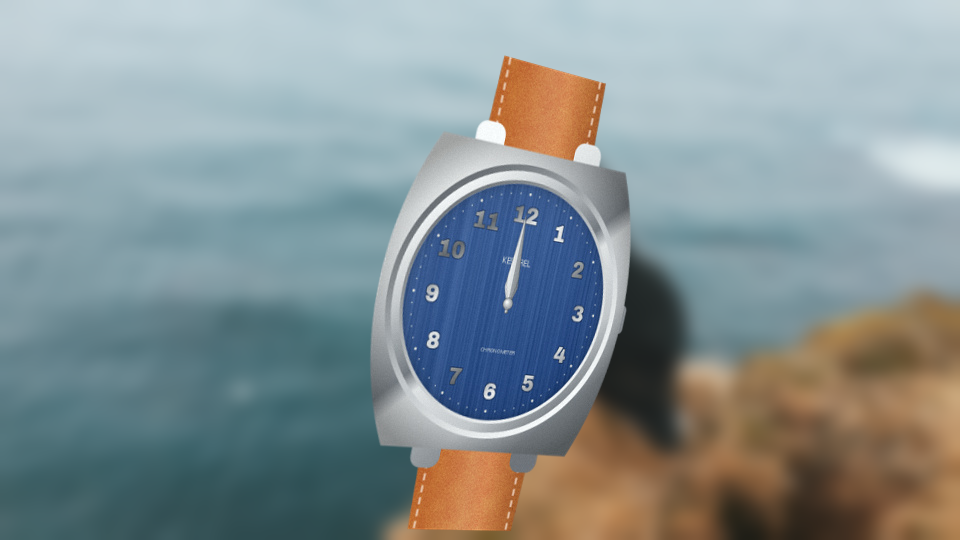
{"hour": 12, "minute": 0}
